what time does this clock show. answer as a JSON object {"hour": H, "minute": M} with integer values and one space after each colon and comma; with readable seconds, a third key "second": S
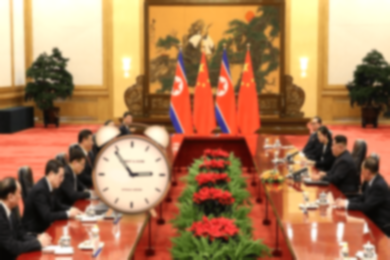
{"hour": 2, "minute": 54}
